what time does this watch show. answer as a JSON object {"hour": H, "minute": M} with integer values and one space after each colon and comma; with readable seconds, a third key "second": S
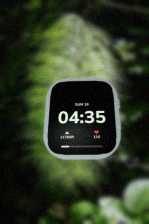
{"hour": 4, "minute": 35}
